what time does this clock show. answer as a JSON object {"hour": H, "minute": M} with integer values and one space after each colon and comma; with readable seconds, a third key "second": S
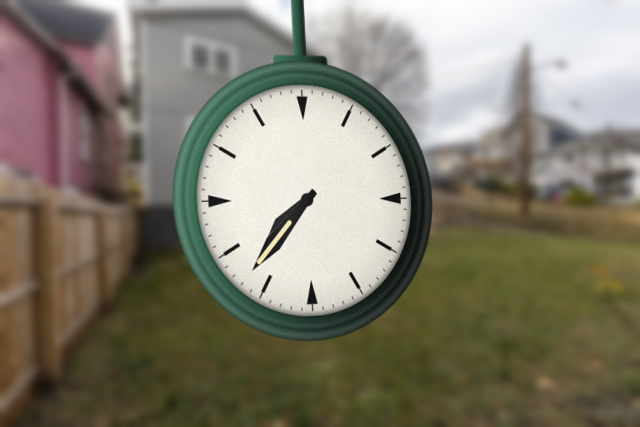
{"hour": 7, "minute": 37}
